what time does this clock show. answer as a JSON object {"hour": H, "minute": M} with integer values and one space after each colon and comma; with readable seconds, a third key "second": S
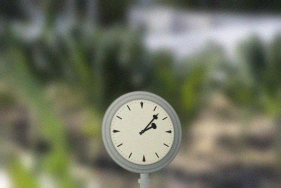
{"hour": 2, "minute": 7}
